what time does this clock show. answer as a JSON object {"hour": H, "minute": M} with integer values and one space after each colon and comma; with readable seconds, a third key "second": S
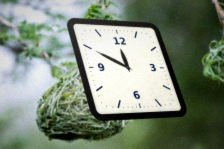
{"hour": 11, "minute": 50}
